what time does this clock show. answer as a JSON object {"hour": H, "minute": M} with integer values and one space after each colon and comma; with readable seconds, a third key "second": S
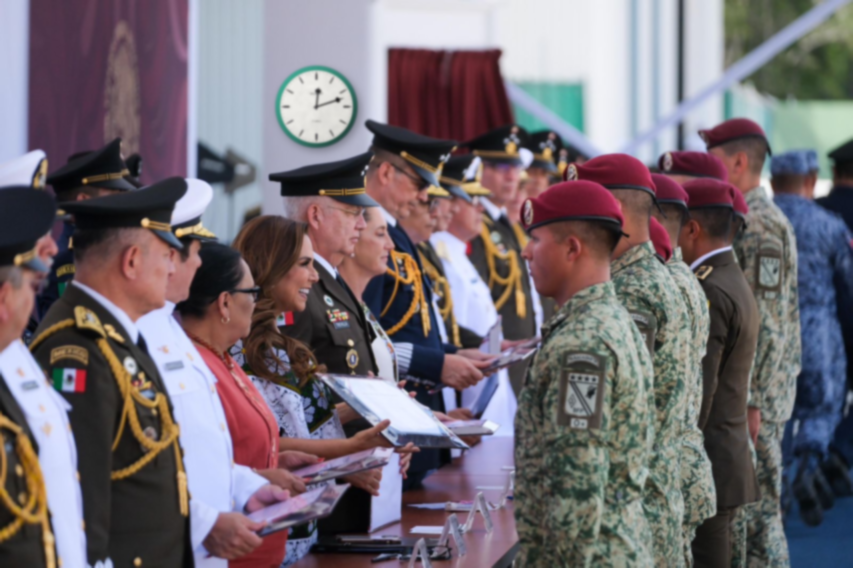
{"hour": 12, "minute": 12}
